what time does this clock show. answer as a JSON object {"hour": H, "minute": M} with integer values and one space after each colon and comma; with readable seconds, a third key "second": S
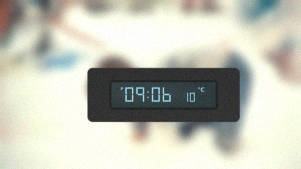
{"hour": 9, "minute": 6}
